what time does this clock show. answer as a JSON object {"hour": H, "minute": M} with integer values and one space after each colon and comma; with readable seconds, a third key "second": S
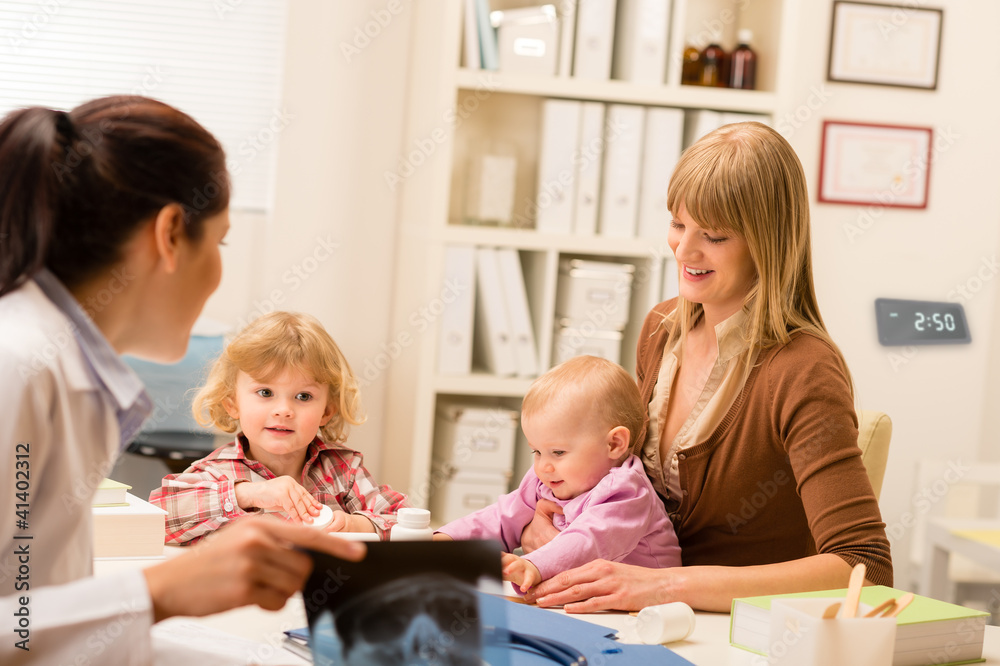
{"hour": 2, "minute": 50}
